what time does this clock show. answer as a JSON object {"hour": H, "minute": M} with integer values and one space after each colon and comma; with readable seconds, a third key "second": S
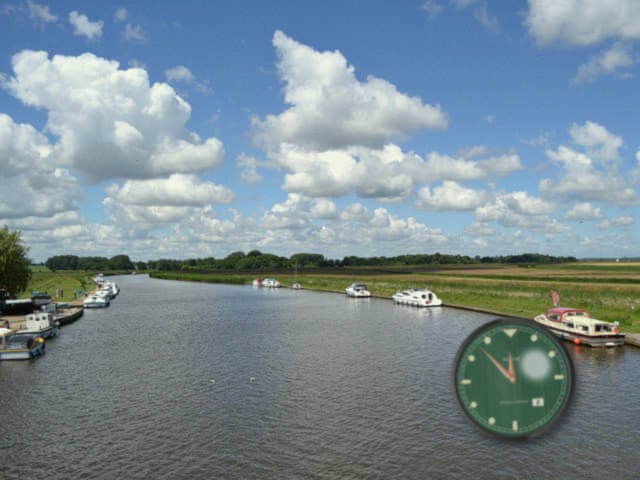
{"hour": 11, "minute": 53}
